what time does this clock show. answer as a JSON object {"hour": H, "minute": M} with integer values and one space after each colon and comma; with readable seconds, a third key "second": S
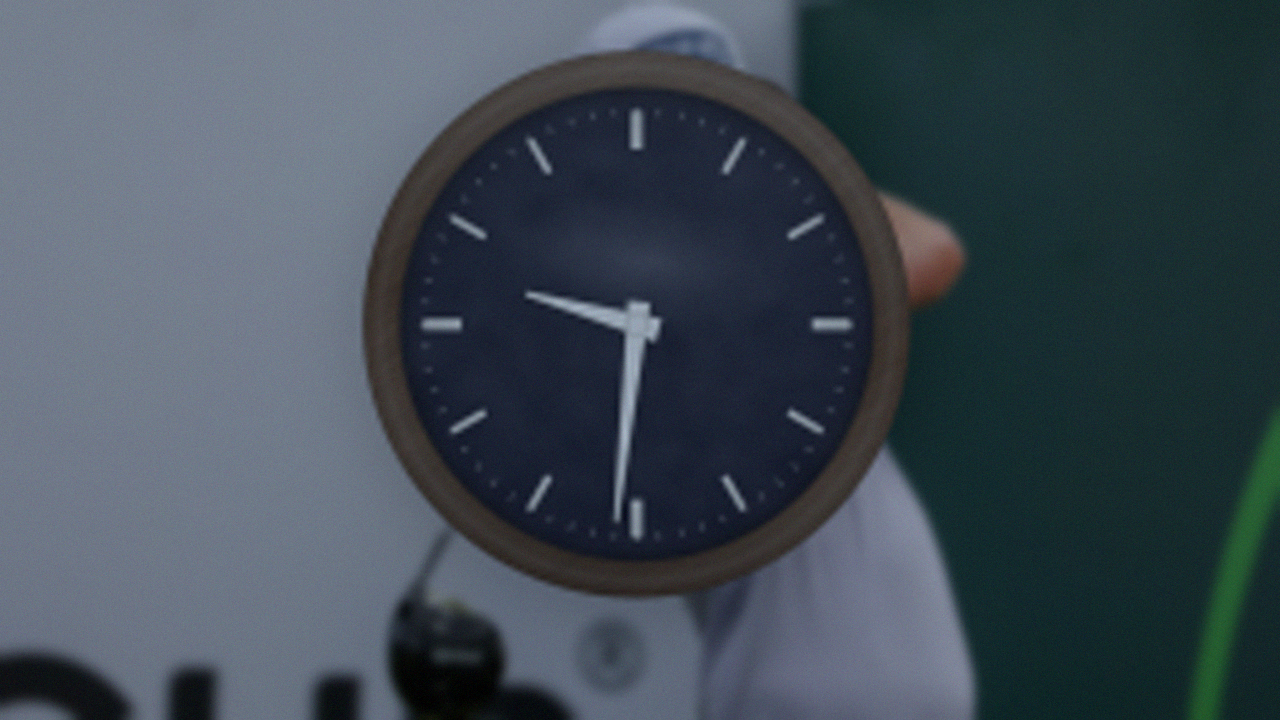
{"hour": 9, "minute": 31}
